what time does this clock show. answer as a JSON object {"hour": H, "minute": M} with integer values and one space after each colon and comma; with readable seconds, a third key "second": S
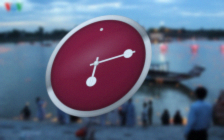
{"hour": 6, "minute": 13}
